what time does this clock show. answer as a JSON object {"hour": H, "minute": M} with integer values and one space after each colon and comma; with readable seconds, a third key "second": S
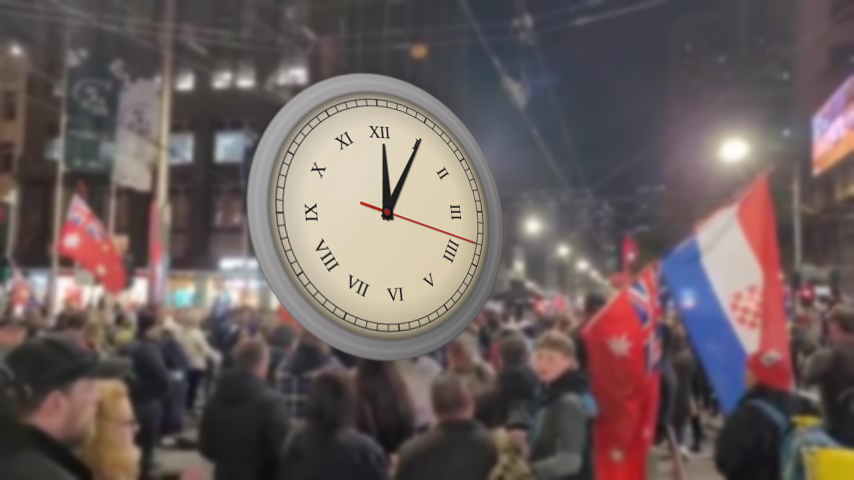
{"hour": 12, "minute": 5, "second": 18}
